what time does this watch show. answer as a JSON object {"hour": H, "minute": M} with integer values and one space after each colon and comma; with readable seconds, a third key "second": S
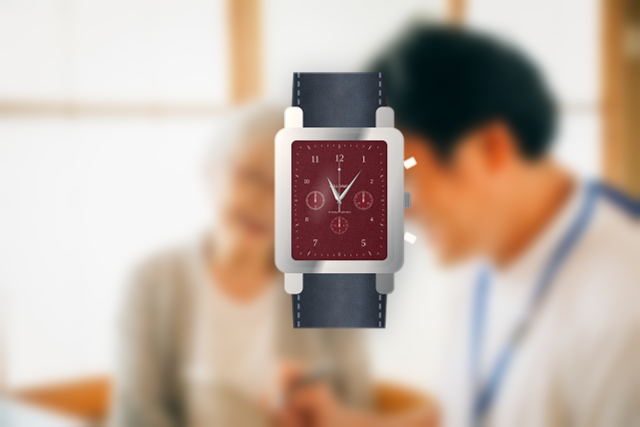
{"hour": 11, "minute": 6}
